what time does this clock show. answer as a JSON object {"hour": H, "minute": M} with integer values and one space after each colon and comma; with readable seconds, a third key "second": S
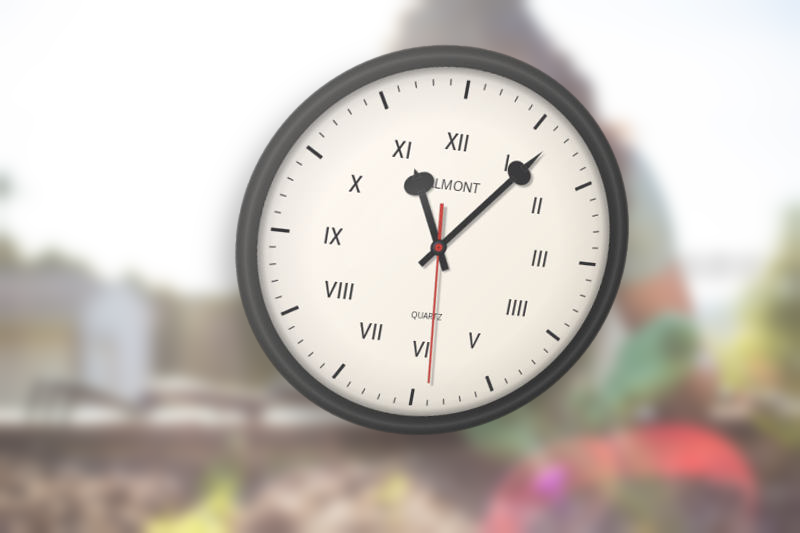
{"hour": 11, "minute": 6, "second": 29}
